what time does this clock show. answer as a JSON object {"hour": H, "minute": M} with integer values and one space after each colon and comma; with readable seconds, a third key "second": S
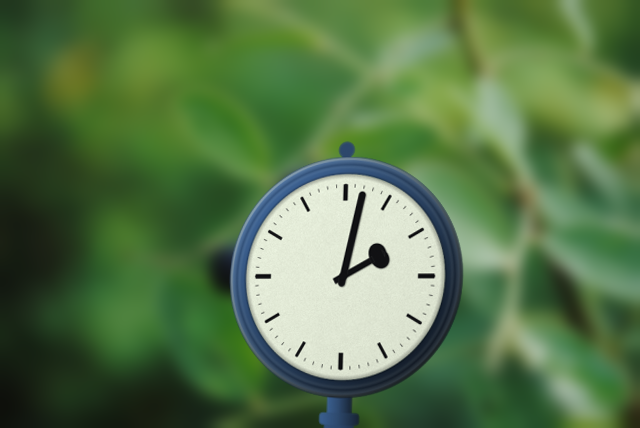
{"hour": 2, "minute": 2}
